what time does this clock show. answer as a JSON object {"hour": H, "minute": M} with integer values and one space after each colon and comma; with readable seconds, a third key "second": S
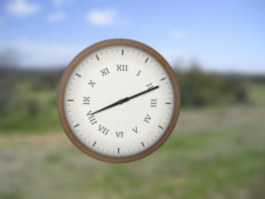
{"hour": 8, "minute": 11}
